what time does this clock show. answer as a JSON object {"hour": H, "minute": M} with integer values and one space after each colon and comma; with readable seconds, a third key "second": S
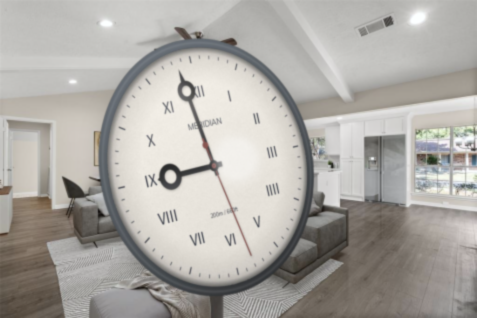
{"hour": 8, "minute": 58, "second": 28}
